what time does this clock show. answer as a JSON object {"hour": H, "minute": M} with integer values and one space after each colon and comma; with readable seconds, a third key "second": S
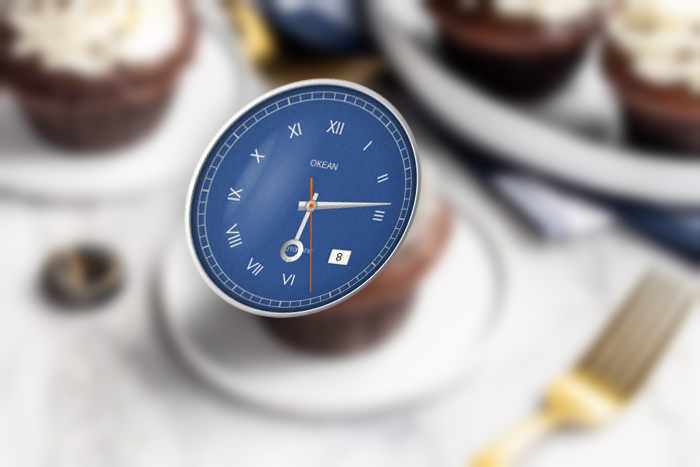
{"hour": 6, "minute": 13, "second": 27}
